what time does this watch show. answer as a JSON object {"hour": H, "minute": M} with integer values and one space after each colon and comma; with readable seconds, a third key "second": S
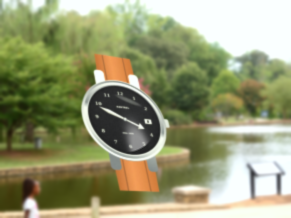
{"hour": 3, "minute": 49}
